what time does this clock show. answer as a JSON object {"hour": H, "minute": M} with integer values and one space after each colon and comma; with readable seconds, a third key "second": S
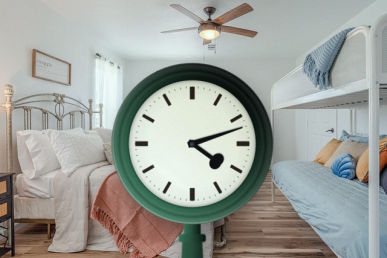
{"hour": 4, "minute": 12}
